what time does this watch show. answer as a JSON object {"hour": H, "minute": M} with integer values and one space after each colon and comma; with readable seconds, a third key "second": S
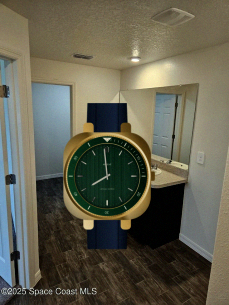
{"hour": 7, "minute": 59}
